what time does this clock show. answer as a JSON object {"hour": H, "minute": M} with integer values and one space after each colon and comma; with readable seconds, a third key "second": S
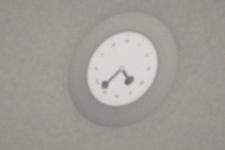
{"hour": 4, "minute": 37}
